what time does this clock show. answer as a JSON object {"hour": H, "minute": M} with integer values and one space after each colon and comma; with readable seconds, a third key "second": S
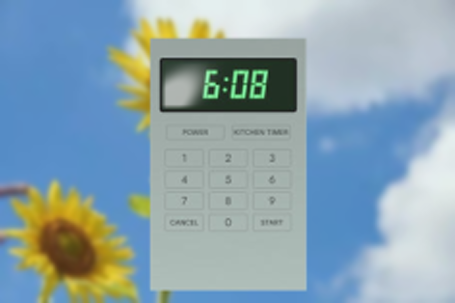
{"hour": 6, "minute": 8}
